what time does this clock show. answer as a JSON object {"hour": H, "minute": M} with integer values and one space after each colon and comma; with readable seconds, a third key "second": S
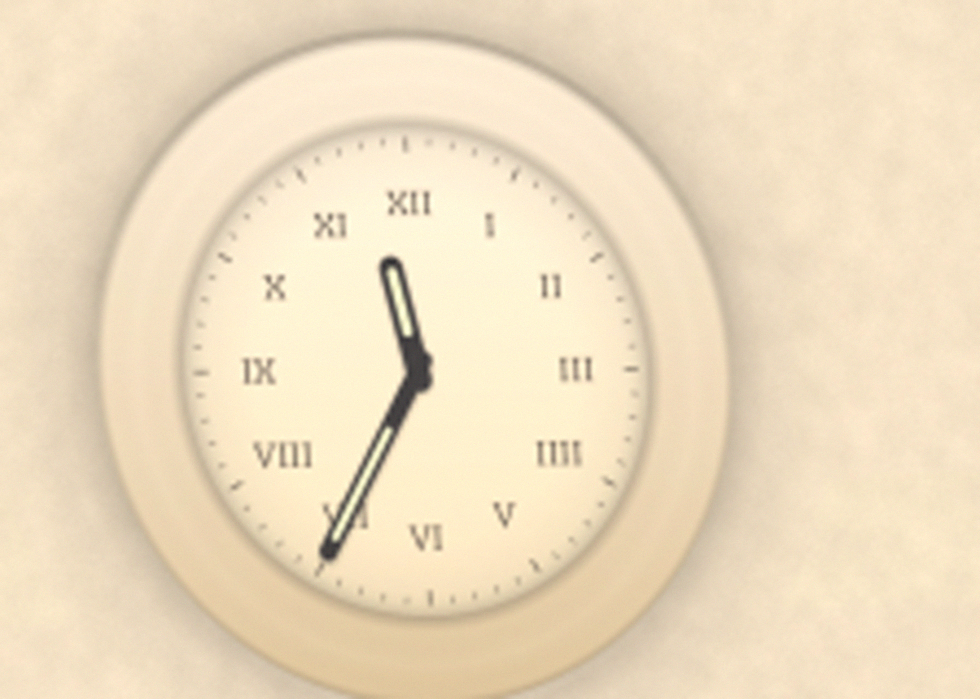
{"hour": 11, "minute": 35}
